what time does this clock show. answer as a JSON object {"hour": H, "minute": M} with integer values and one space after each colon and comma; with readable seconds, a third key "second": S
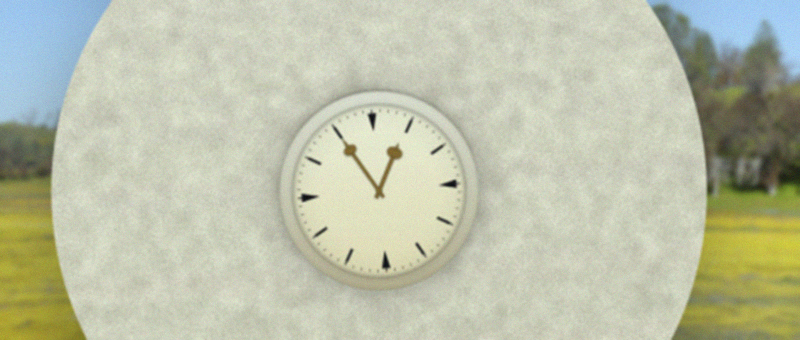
{"hour": 12, "minute": 55}
